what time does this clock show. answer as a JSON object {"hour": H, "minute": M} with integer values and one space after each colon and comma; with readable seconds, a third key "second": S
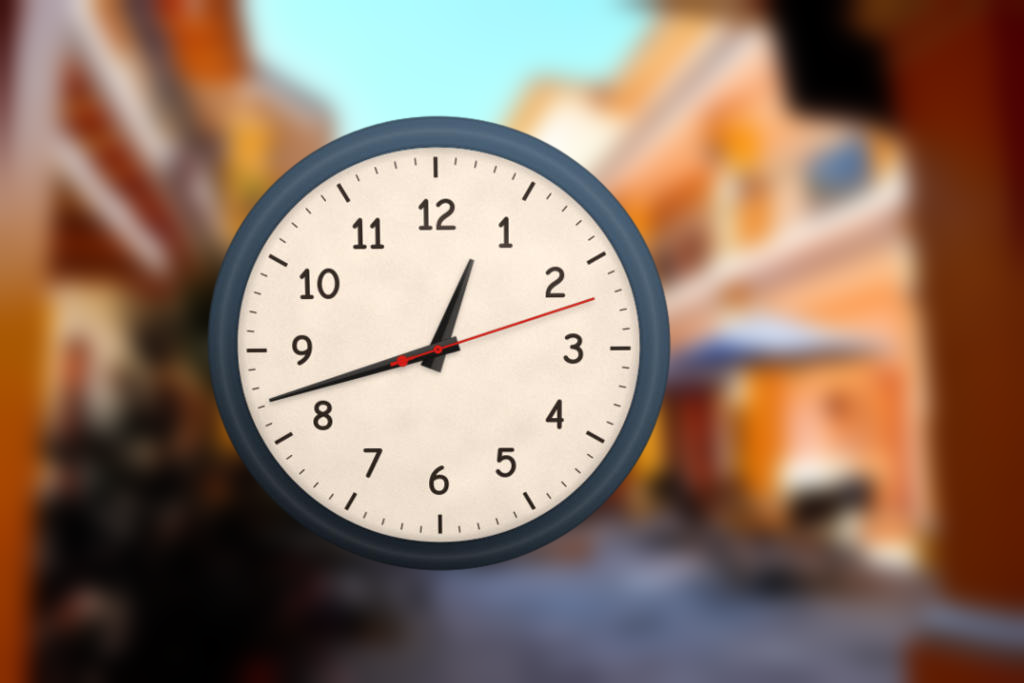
{"hour": 12, "minute": 42, "second": 12}
